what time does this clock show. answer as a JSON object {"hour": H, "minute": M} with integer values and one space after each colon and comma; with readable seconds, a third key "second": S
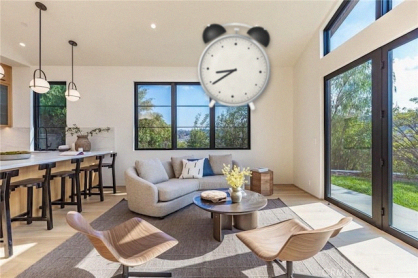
{"hour": 8, "minute": 39}
